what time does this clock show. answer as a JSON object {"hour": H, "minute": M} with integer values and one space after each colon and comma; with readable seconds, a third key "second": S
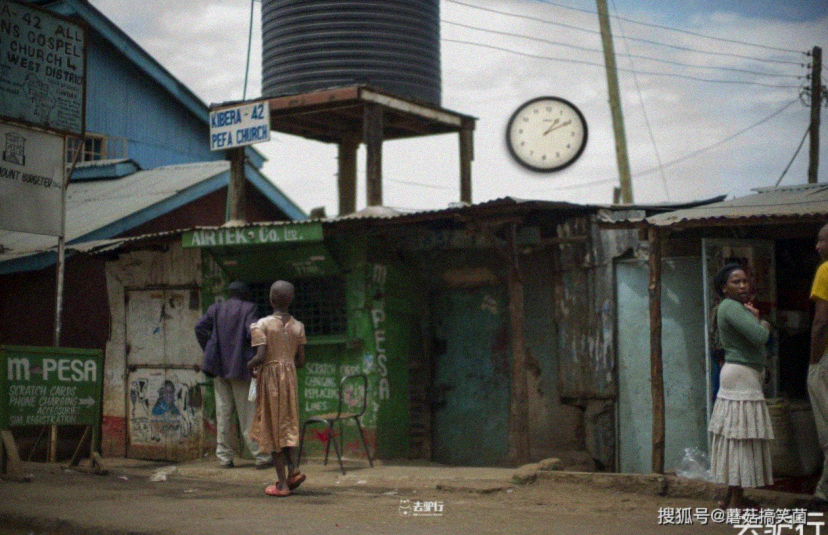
{"hour": 1, "minute": 10}
